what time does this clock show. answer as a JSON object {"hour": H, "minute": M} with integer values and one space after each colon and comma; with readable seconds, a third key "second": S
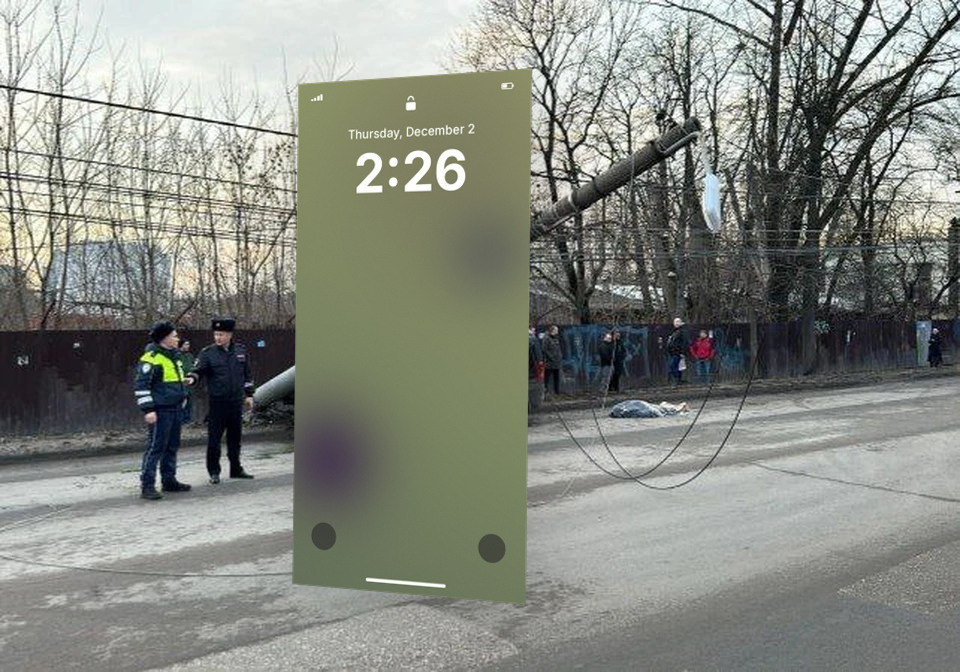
{"hour": 2, "minute": 26}
